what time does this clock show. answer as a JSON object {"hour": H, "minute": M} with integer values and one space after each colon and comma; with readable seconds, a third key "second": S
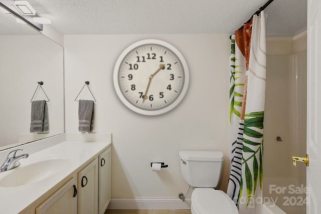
{"hour": 1, "minute": 33}
